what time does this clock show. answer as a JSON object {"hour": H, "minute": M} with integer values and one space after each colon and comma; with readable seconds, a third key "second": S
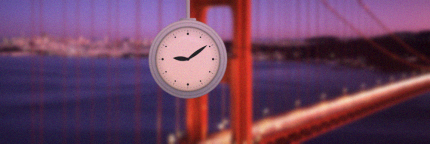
{"hour": 9, "minute": 9}
